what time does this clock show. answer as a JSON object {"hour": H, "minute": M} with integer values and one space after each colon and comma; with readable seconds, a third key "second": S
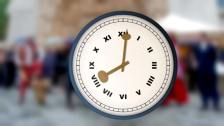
{"hour": 8, "minute": 1}
